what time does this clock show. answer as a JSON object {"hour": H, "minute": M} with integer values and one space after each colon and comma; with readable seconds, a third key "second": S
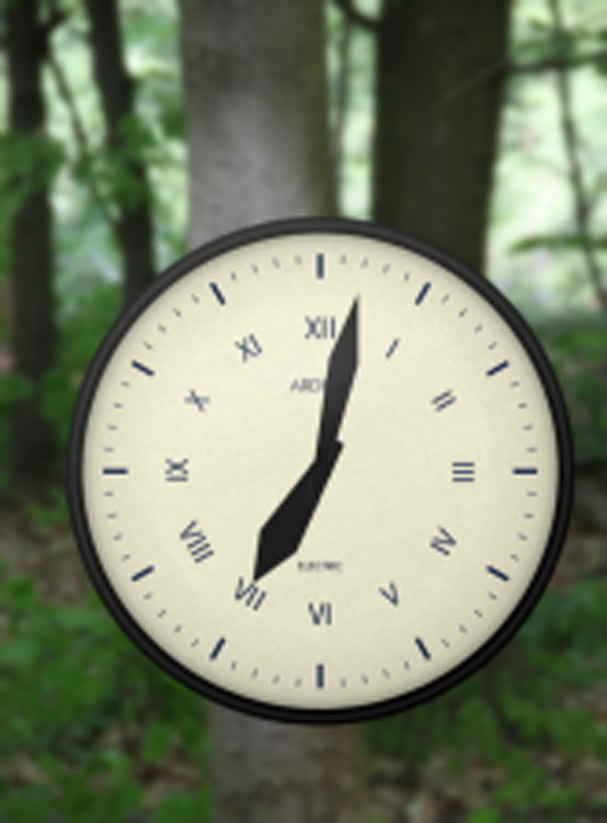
{"hour": 7, "minute": 2}
